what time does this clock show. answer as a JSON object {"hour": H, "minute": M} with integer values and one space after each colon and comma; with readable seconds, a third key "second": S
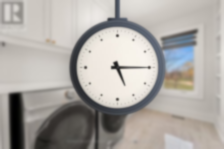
{"hour": 5, "minute": 15}
